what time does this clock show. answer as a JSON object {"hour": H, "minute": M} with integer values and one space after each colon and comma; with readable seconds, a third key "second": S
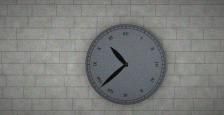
{"hour": 10, "minute": 38}
